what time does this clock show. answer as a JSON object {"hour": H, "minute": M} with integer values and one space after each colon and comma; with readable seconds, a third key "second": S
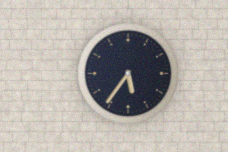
{"hour": 5, "minute": 36}
